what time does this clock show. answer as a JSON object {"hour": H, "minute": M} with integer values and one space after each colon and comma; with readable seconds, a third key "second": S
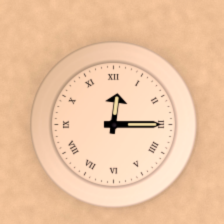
{"hour": 12, "minute": 15}
